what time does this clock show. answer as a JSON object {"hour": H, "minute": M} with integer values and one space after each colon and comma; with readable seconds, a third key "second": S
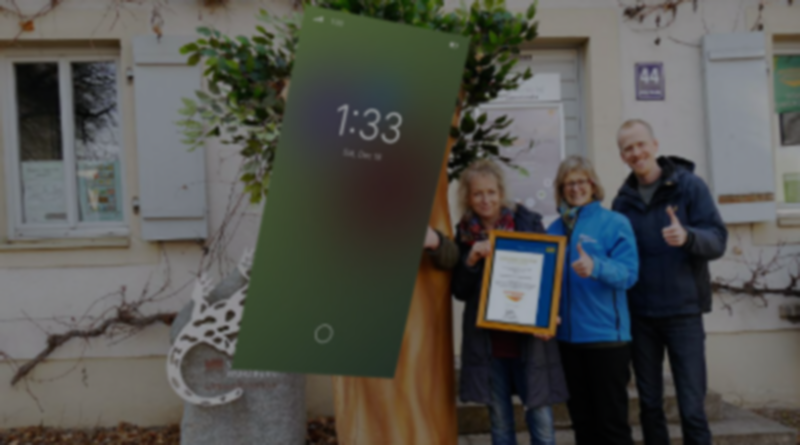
{"hour": 1, "minute": 33}
